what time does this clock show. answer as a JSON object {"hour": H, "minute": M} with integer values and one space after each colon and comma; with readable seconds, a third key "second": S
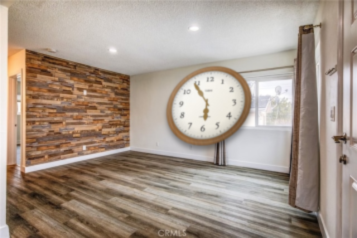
{"hour": 5, "minute": 54}
